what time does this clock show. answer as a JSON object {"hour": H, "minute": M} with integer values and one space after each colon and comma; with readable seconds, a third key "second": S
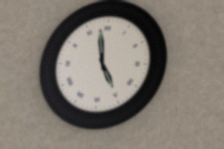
{"hour": 4, "minute": 58}
